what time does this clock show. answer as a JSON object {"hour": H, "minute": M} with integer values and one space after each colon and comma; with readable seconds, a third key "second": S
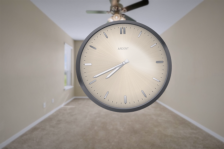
{"hour": 7, "minute": 41}
